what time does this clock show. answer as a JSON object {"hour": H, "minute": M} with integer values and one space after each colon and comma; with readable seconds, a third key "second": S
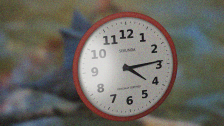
{"hour": 4, "minute": 14}
